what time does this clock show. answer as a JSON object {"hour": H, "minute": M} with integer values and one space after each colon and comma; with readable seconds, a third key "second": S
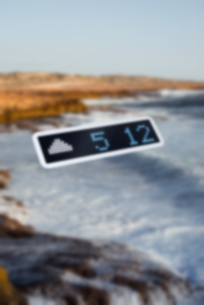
{"hour": 5, "minute": 12}
